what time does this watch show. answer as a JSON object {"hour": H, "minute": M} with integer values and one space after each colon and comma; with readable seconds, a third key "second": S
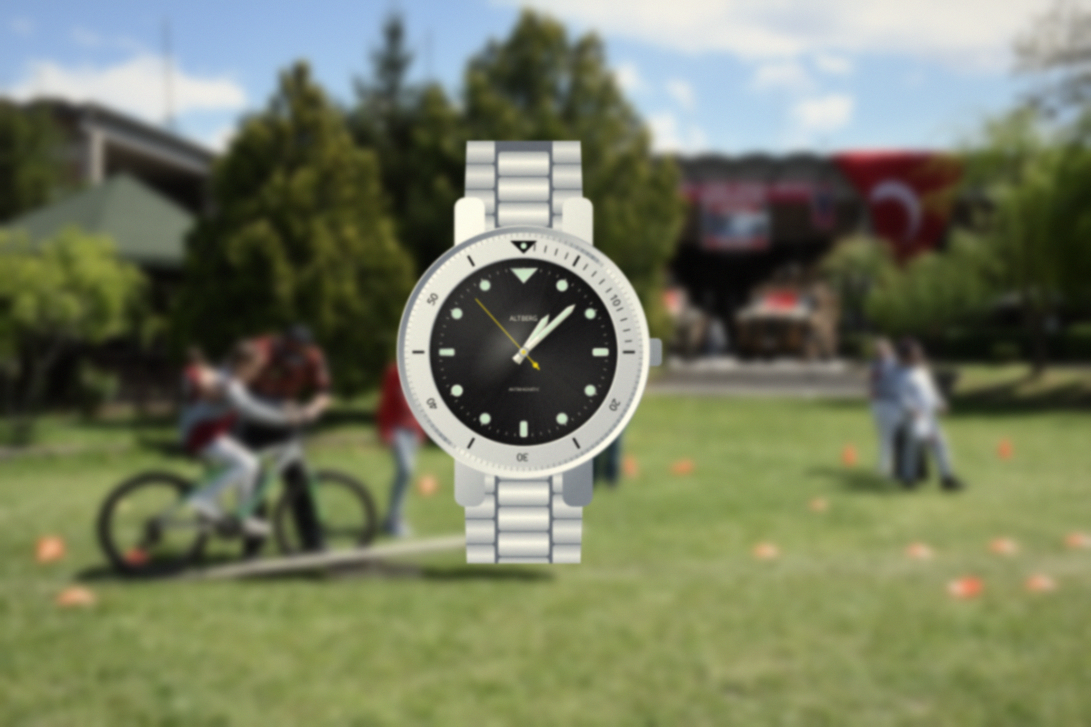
{"hour": 1, "minute": 7, "second": 53}
